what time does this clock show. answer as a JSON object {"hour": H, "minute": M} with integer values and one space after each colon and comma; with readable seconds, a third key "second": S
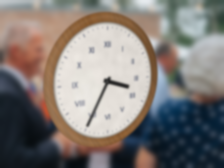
{"hour": 3, "minute": 35}
